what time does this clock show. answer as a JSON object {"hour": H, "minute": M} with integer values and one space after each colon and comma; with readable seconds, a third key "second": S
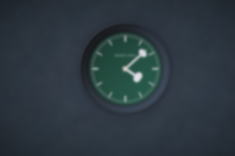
{"hour": 4, "minute": 8}
